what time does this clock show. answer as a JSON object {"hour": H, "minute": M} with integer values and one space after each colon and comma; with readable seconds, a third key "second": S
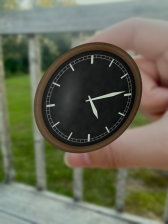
{"hour": 5, "minute": 14}
